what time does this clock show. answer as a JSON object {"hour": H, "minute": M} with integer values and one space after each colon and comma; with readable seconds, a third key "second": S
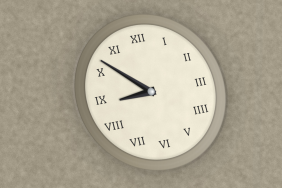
{"hour": 8, "minute": 52}
